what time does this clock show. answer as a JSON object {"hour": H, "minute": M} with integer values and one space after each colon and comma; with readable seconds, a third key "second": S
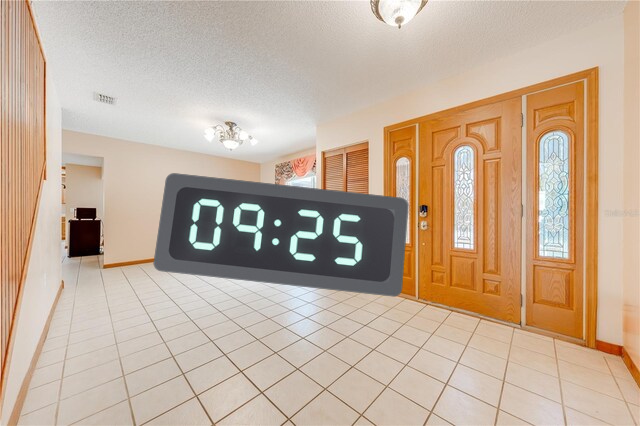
{"hour": 9, "minute": 25}
